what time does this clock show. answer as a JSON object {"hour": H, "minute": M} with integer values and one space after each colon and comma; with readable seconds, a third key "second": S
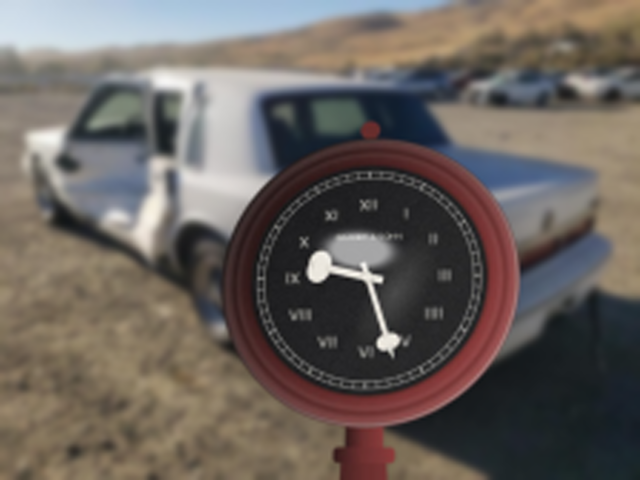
{"hour": 9, "minute": 27}
